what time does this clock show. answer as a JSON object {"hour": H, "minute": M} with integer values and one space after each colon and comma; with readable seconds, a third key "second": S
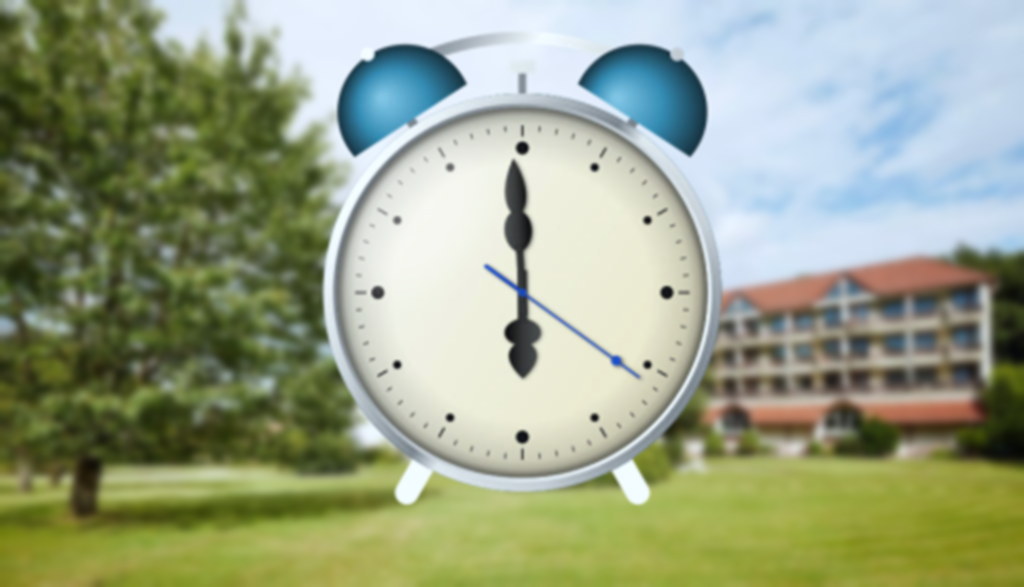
{"hour": 5, "minute": 59, "second": 21}
